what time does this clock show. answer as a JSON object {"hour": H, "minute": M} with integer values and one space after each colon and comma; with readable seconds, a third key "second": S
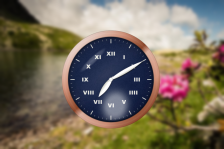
{"hour": 7, "minute": 10}
